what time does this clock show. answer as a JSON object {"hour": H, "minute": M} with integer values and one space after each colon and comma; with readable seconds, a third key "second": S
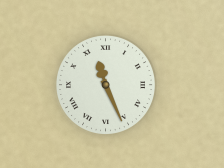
{"hour": 11, "minute": 26}
